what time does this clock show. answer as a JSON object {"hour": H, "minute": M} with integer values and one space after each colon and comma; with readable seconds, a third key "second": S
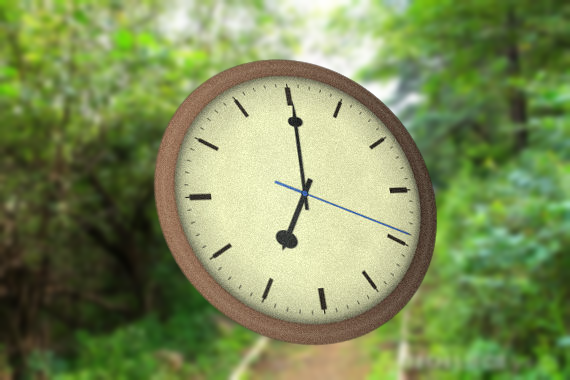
{"hour": 7, "minute": 0, "second": 19}
